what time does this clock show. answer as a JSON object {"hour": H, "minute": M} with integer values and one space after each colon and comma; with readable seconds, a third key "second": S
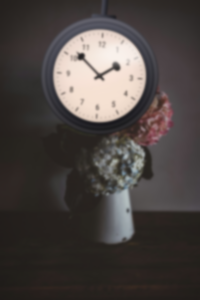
{"hour": 1, "minute": 52}
